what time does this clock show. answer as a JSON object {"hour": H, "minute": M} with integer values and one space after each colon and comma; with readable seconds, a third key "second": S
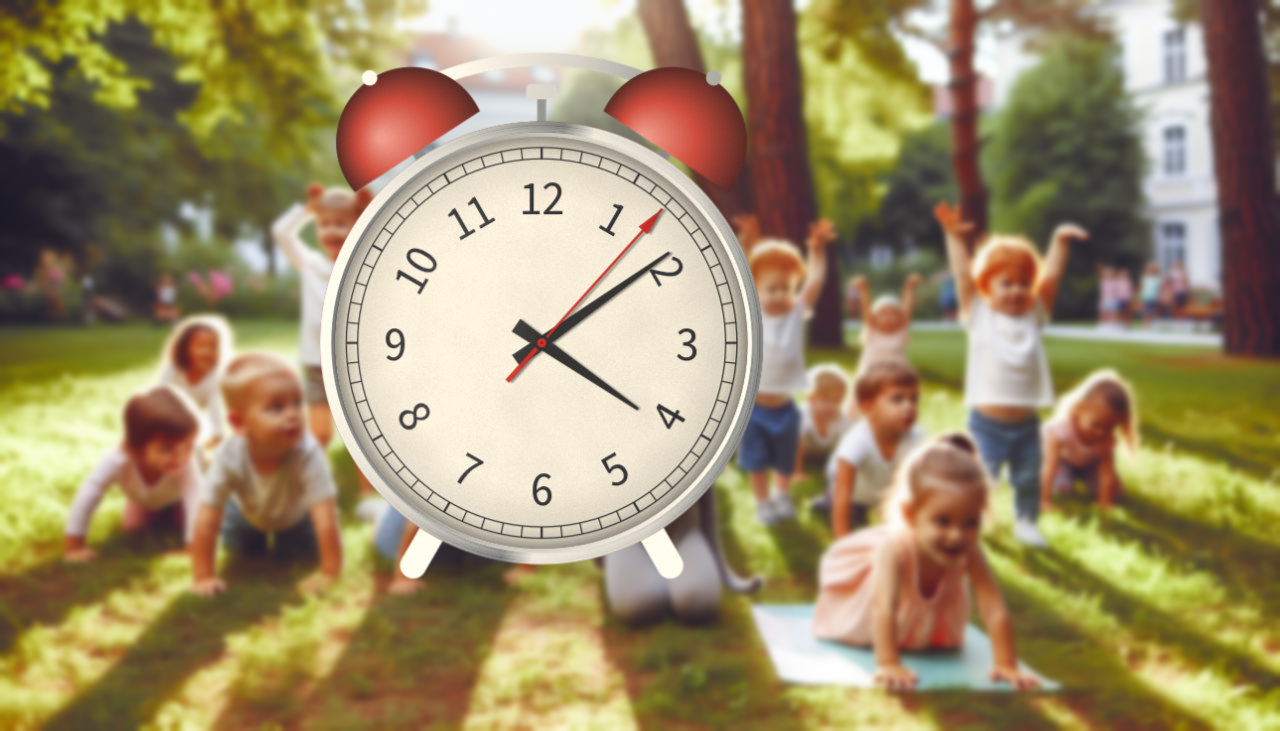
{"hour": 4, "minute": 9, "second": 7}
